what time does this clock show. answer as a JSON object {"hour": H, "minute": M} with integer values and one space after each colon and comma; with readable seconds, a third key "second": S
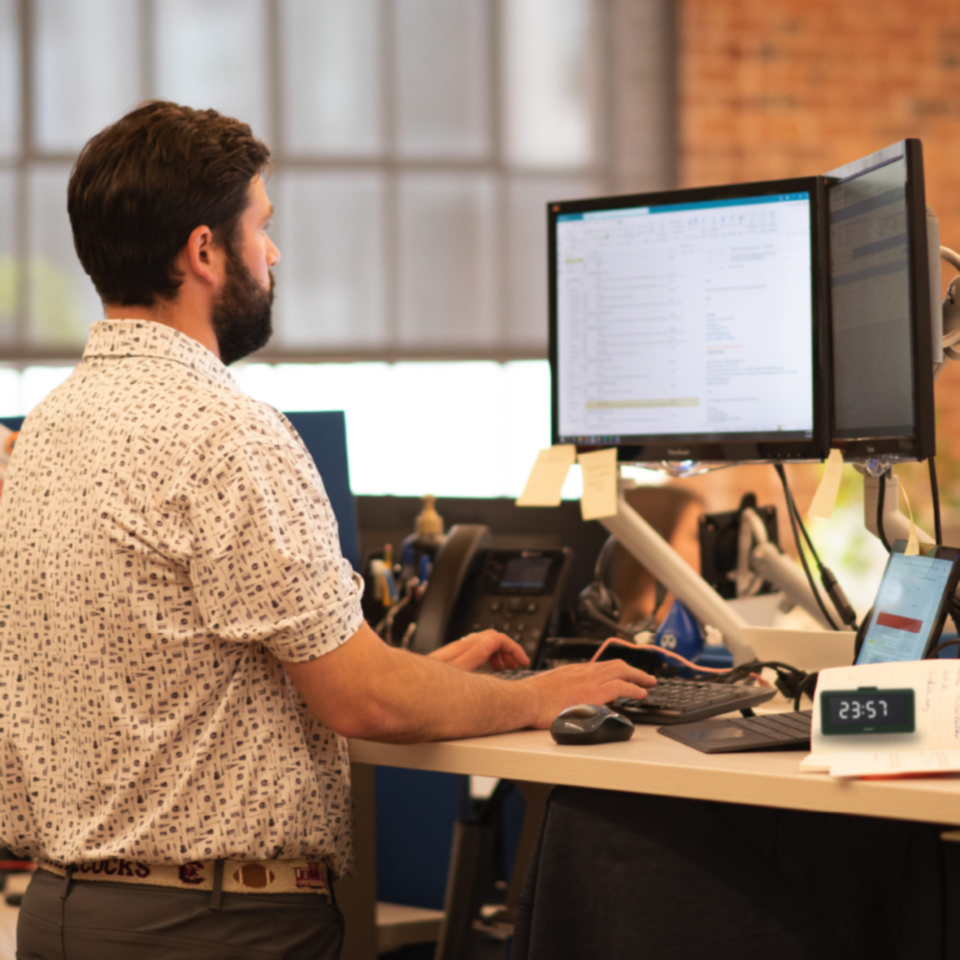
{"hour": 23, "minute": 57}
